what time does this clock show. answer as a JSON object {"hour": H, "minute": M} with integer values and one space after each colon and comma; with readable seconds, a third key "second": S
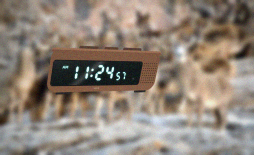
{"hour": 11, "minute": 24, "second": 57}
